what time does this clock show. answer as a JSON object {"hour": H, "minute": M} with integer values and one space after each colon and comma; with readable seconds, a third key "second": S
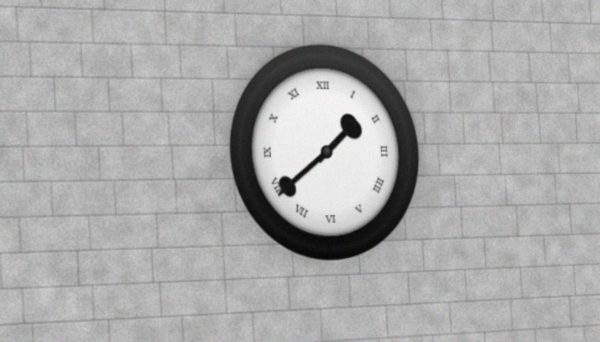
{"hour": 1, "minute": 39}
